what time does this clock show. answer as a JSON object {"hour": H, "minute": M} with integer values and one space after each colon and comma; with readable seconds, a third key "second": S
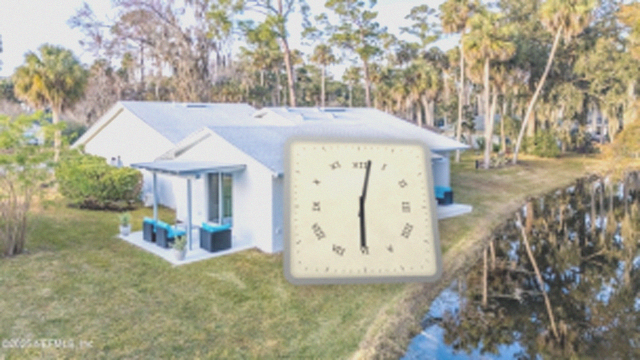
{"hour": 6, "minute": 2}
